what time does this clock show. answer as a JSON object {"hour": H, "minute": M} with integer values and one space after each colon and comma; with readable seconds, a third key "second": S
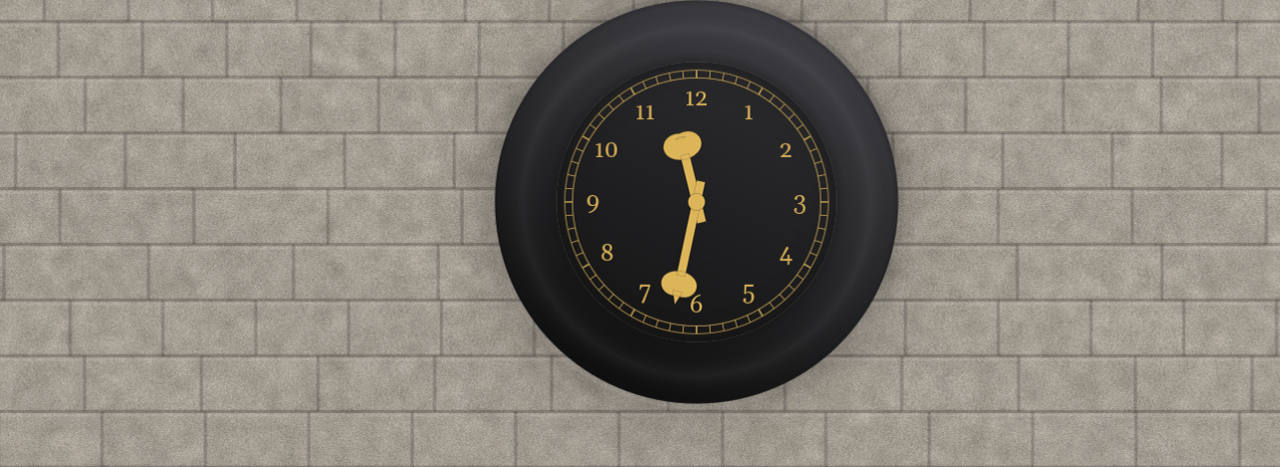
{"hour": 11, "minute": 32}
